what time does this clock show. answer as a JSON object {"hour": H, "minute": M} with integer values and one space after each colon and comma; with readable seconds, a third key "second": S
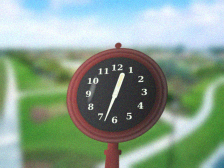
{"hour": 12, "minute": 33}
